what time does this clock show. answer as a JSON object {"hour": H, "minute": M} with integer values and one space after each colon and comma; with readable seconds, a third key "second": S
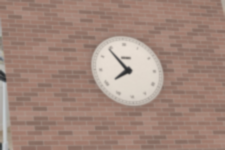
{"hour": 7, "minute": 54}
